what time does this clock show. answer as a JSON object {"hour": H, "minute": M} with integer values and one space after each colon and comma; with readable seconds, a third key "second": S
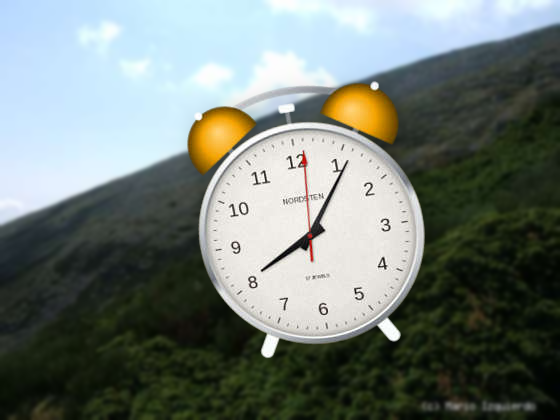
{"hour": 8, "minute": 6, "second": 1}
